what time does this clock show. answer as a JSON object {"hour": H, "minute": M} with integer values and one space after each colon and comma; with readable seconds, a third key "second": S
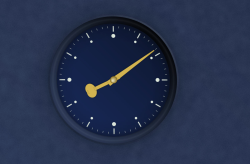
{"hour": 8, "minute": 9}
